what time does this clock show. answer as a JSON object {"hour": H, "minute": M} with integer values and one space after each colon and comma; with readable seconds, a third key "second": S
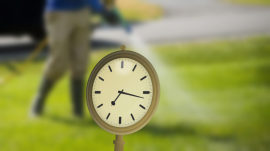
{"hour": 7, "minute": 17}
